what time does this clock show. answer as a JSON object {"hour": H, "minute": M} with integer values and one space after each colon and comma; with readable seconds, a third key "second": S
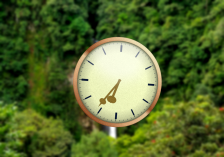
{"hour": 6, "minute": 36}
